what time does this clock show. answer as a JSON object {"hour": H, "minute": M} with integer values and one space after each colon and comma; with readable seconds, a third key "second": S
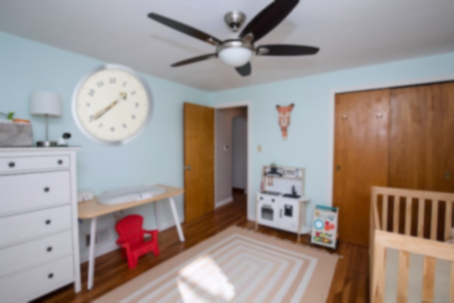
{"hour": 1, "minute": 39}
